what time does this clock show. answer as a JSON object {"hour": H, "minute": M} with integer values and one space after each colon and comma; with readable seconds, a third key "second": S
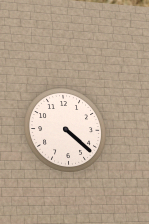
{"hour": 4, "minute": 22}
